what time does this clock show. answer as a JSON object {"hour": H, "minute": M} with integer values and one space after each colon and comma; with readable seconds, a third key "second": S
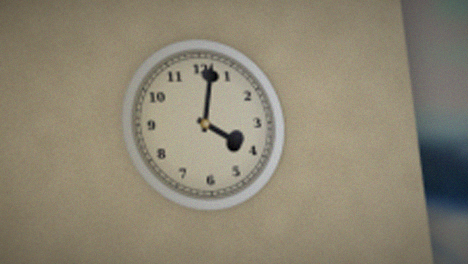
{"hour": 4, "minute": 2}
